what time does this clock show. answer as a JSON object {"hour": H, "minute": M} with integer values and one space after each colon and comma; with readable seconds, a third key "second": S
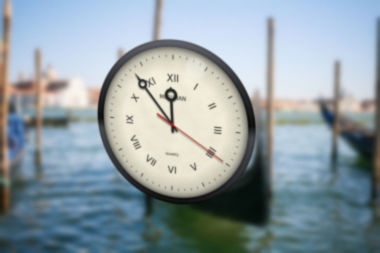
{"hour": 11, "minute": 53, "second": 20}
